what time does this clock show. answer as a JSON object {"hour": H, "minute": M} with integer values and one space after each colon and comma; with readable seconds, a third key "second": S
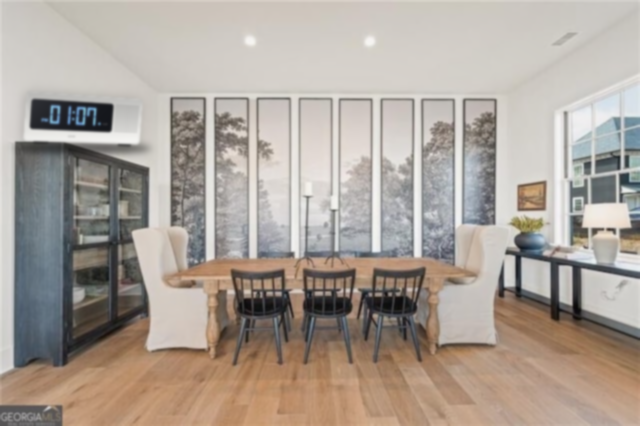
{"hour": 1, "minute": 7}
